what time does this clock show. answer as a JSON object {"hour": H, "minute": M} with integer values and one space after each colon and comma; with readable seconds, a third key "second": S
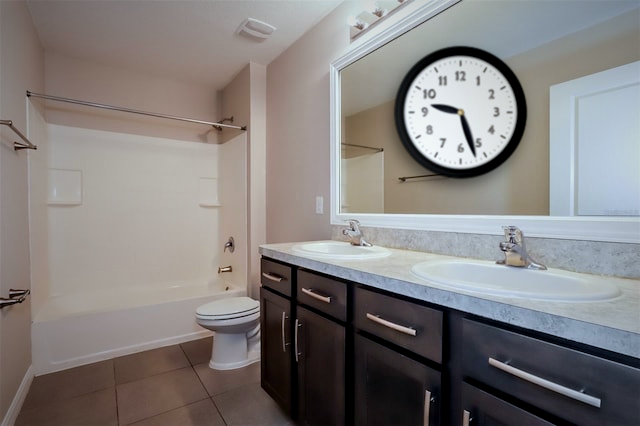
{"hour": 9, "minute": 27}
